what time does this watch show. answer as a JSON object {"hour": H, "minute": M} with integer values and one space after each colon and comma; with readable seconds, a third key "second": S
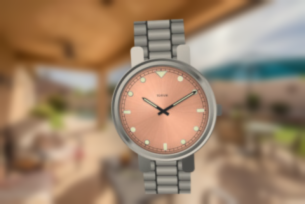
{"hour": 10, "minute": 10}
